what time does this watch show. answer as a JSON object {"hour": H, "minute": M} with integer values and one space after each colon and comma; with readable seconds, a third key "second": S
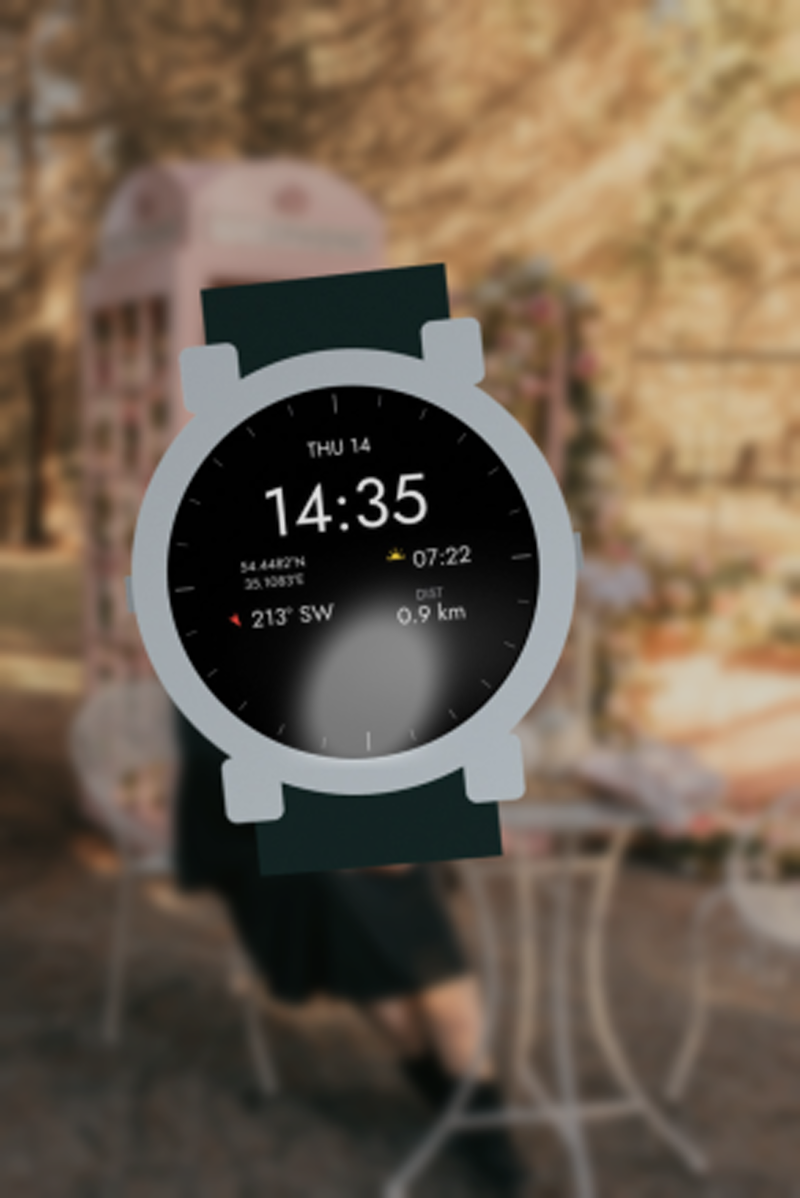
{"hour": 14, "minute": 35}
